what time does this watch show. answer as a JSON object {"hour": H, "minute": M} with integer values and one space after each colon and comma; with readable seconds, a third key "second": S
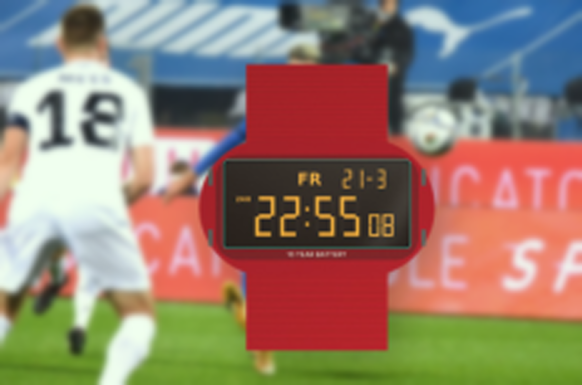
{"hour": 22, "minute": 55, "second": 8}
